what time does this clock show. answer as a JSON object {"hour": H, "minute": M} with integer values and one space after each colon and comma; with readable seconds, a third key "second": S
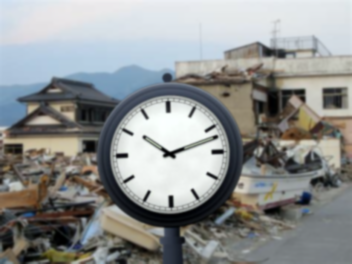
{"hour": 10, "minute": 12}
